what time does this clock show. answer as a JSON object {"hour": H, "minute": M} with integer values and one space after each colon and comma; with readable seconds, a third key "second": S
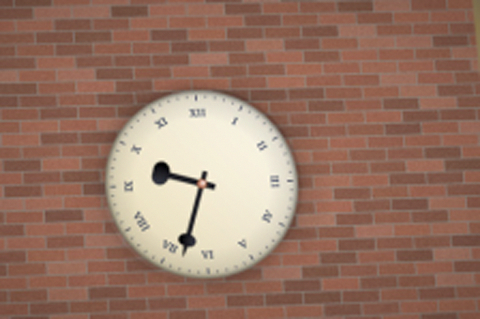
{"hour": 9, "minute": 33}
